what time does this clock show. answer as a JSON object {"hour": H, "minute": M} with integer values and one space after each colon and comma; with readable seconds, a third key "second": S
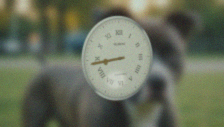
{"hour": 8, "minute": 44}
